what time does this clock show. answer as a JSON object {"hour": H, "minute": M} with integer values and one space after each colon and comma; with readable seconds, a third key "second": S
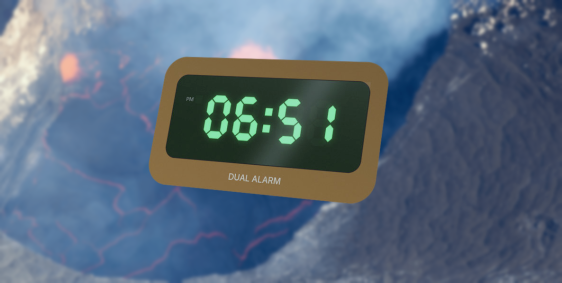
{"hour": 6, "minute": 51}
